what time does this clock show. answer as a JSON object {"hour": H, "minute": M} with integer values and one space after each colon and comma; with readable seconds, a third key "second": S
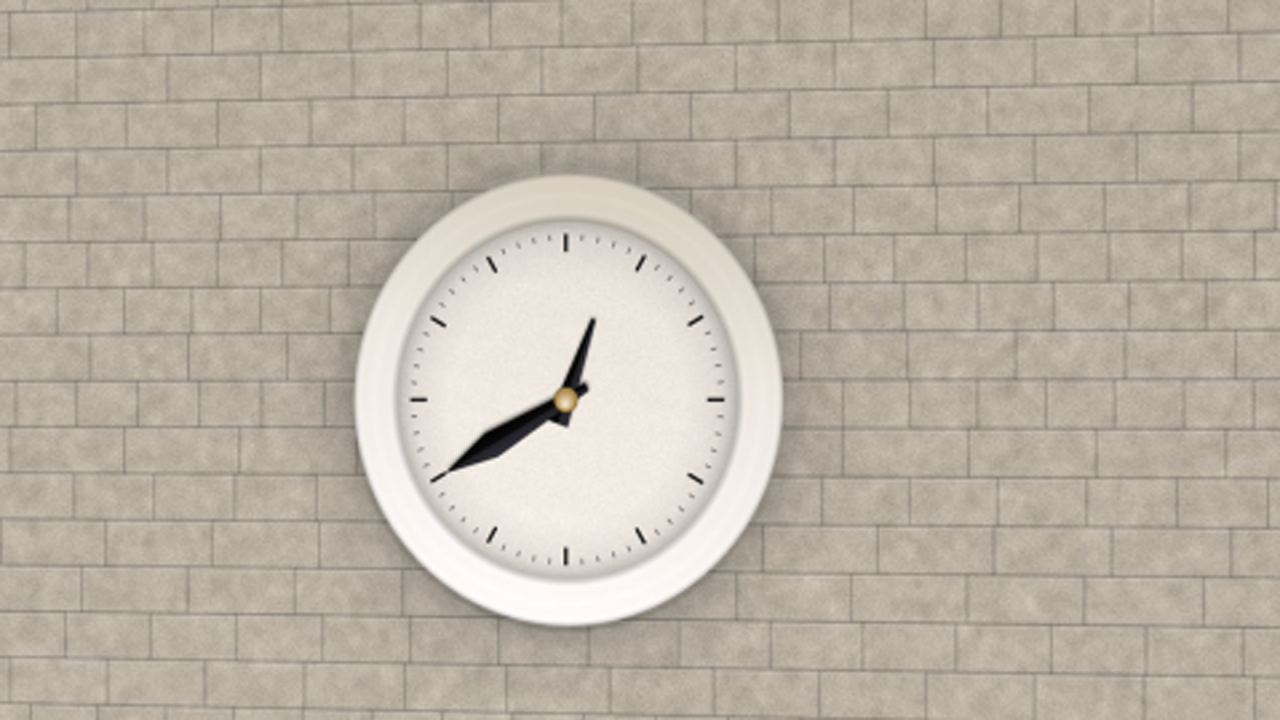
{"hour": 12, "minute": 40}
